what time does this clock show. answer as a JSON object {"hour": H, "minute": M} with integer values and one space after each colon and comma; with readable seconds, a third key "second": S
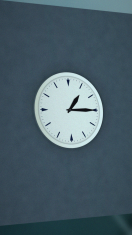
{"hour": 1, "minute": 15}
